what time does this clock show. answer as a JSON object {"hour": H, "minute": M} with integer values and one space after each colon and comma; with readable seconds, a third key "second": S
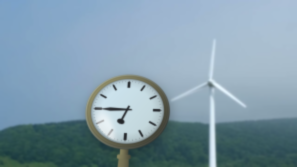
{"hour": 6, "minute": 45}
